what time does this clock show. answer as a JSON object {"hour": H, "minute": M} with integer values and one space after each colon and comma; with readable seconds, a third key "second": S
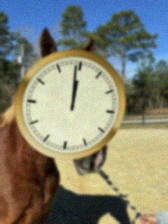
{"hour": 11, "minute": 59}
